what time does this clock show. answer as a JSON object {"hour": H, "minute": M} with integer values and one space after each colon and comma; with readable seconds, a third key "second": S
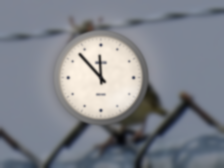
{"hour": 11, "minute": 53}
